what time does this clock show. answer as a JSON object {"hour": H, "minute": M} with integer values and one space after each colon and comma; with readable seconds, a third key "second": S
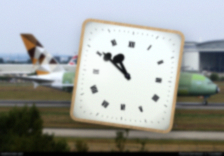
{"hour": 10, "minute": 51}
